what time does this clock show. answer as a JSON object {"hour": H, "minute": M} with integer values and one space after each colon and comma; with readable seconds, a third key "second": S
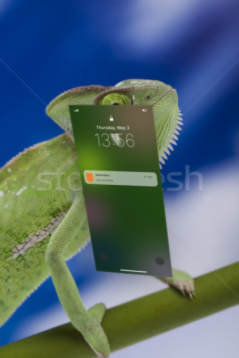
{"hour": 13, "minute": 56}
